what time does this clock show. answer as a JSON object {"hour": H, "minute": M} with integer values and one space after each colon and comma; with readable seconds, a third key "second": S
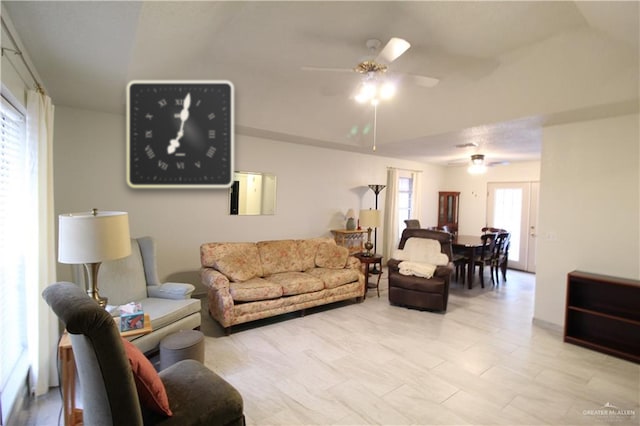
{"hour": 7, "minute": 2}
